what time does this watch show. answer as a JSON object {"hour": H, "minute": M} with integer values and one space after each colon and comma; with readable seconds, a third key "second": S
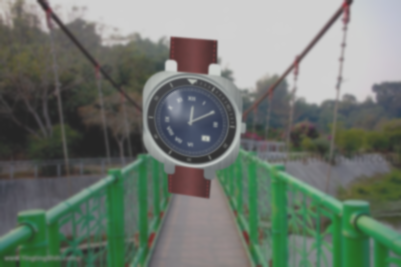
{"hour": 12, "minute": 10}
